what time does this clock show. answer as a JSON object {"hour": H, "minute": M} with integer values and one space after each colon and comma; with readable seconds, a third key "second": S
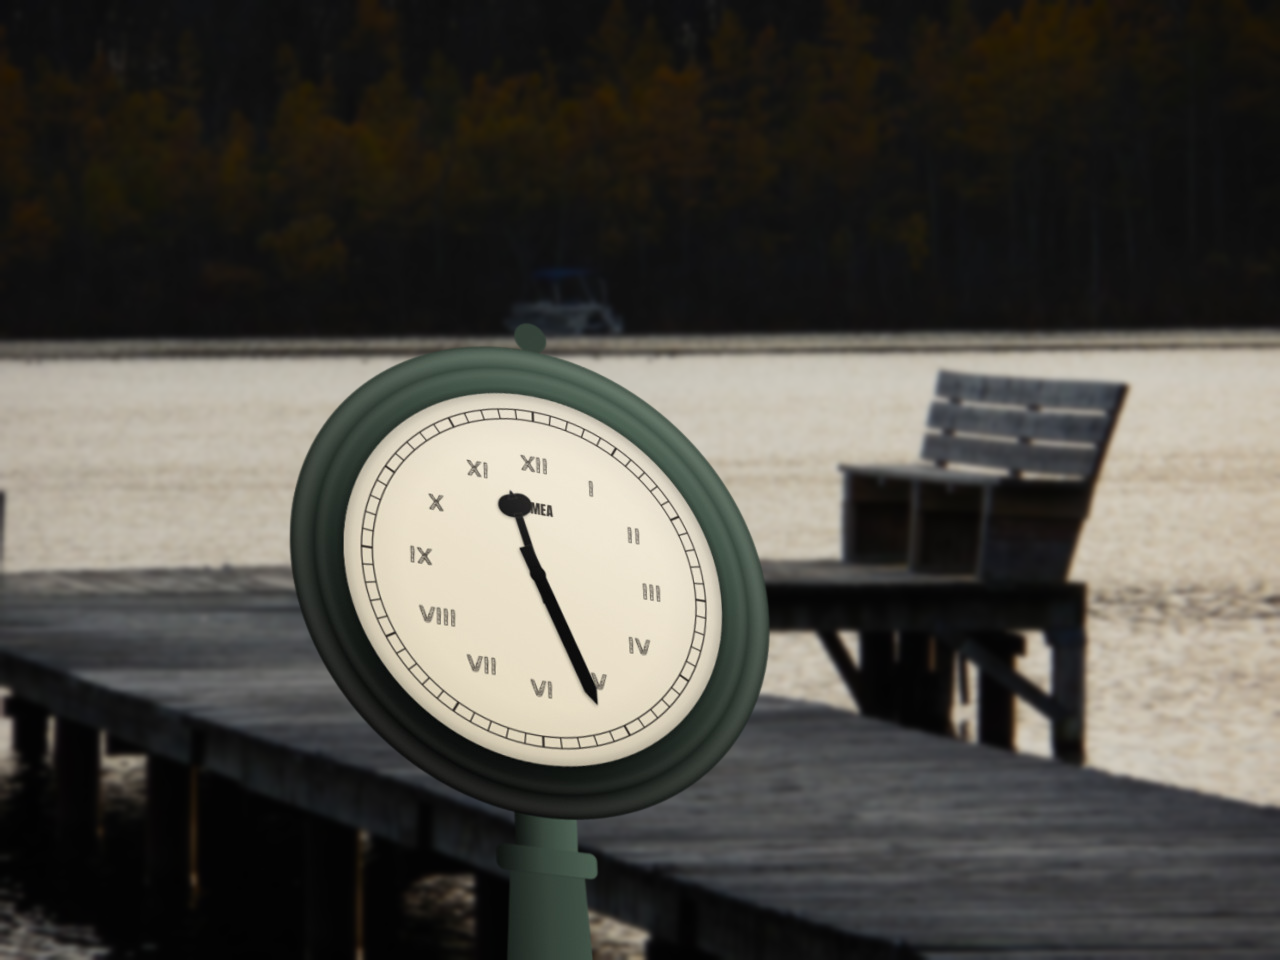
{"hour": 11, "minute": 26}
